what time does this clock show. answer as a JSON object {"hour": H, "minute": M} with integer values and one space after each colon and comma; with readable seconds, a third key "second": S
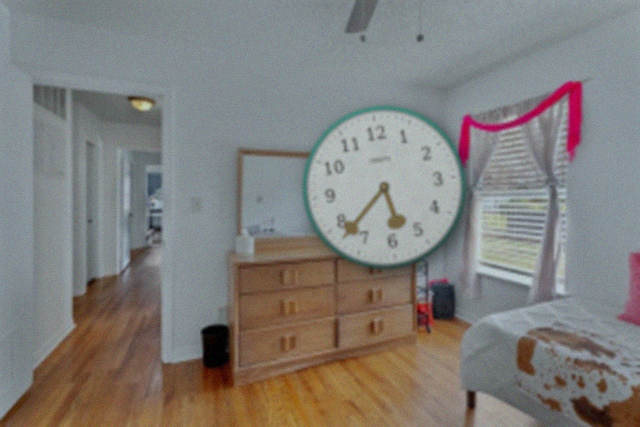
{"hour": 5, "minute": 38}
